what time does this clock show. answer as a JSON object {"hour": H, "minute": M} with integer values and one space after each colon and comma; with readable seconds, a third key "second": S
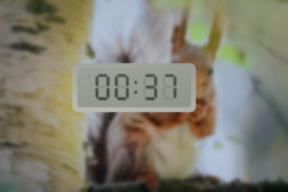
{"hour": 0, "minute": 37}
